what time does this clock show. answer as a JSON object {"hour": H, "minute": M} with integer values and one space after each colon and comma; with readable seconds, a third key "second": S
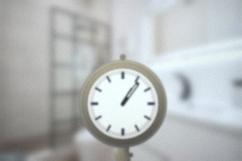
{"hour": 1, "minute": 6}
